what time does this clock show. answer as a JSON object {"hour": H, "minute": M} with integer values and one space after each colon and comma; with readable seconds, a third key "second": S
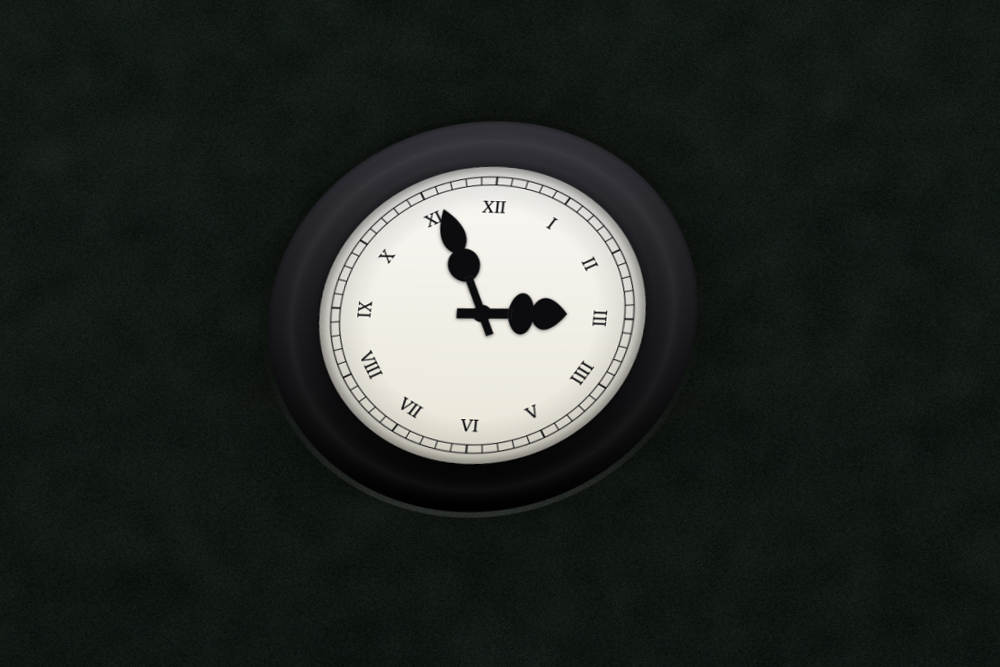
{"hour": 2, "minute": 56}
